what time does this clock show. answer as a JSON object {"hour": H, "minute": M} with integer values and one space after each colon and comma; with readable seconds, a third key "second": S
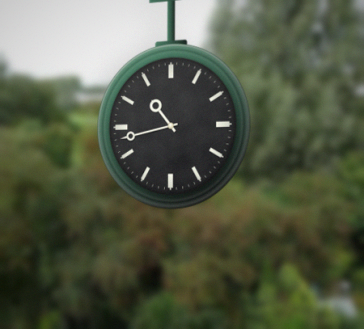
{"hour": 10, "minute": 43}
